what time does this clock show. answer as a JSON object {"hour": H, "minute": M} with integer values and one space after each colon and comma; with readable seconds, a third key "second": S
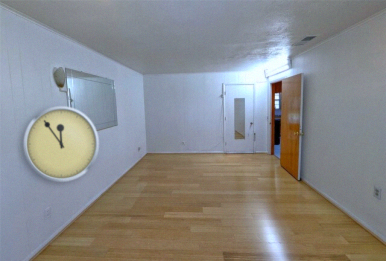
{"hour": 11, "minute": 54}
